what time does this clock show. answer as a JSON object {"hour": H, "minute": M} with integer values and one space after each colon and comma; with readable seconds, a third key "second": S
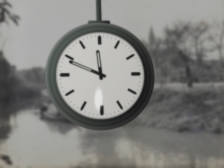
{"hour": 11, "minute": 49}
